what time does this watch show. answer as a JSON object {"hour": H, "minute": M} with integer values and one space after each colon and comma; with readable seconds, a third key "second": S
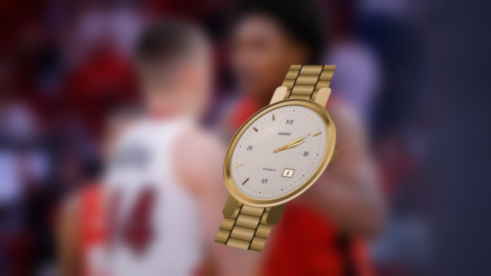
{"hour": 2, "minute": 9}
